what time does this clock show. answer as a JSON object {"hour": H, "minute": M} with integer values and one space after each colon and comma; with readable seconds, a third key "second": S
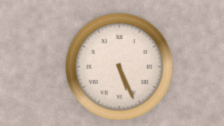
{"hour": 5, "minute": 26}
